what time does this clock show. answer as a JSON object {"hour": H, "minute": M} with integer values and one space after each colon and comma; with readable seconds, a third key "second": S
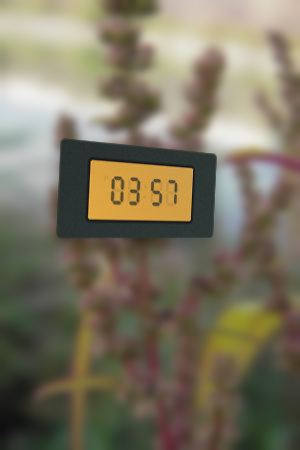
{"hour": 3, "minute": 57}
